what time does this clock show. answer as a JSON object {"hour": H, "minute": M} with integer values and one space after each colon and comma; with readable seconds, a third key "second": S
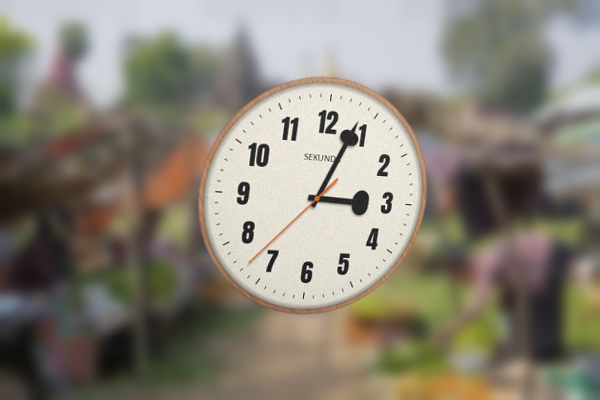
{"hour": 3, "minute": 3, "second": 37}
